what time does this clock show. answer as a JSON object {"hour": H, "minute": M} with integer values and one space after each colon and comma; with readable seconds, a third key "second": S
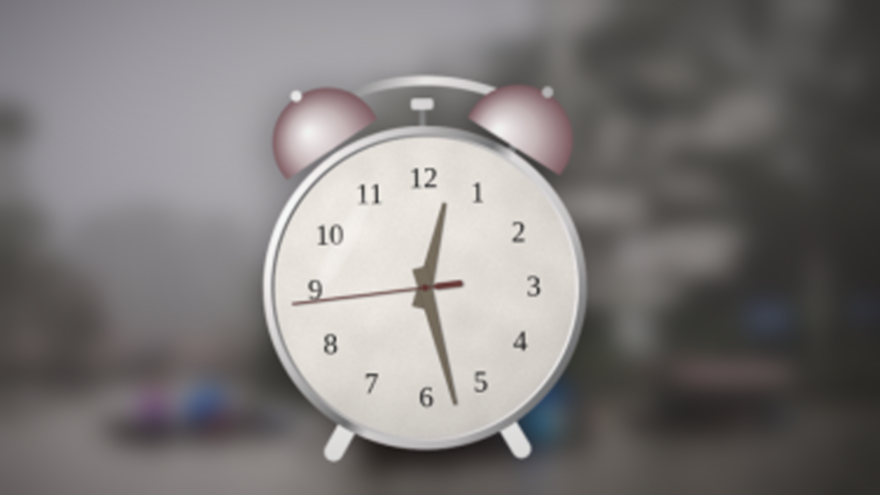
{"hour": 12, "minute": 27, "second": 44}
